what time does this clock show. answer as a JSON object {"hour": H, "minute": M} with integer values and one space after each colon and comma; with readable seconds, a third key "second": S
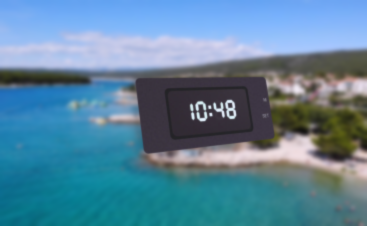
{"hour": 10, "minute": 48}
